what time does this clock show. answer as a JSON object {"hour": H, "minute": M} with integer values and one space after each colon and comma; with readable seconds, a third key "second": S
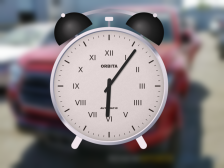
{"hour": 6, "minute": 6}
